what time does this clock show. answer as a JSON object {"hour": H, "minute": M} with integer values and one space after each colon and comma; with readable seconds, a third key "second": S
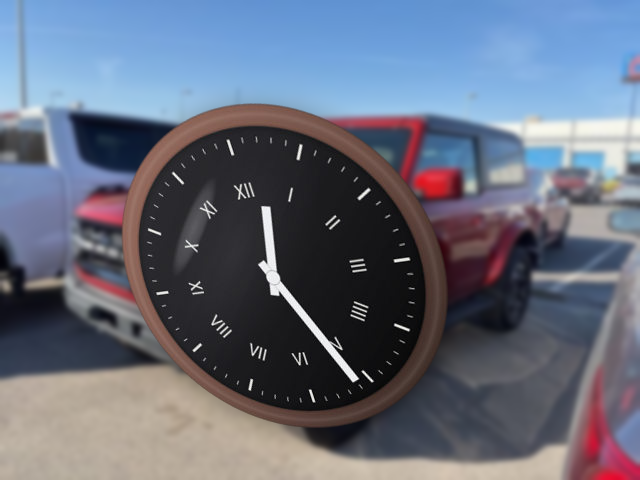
{"hour": 12, "minute": 26}
